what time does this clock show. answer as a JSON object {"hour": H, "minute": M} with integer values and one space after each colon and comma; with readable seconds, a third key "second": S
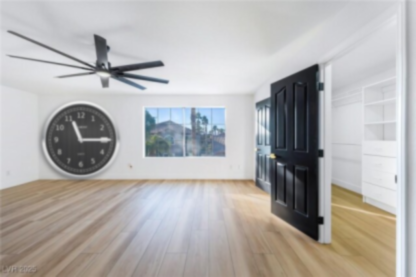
{"hour": 11, "minute": 15}
